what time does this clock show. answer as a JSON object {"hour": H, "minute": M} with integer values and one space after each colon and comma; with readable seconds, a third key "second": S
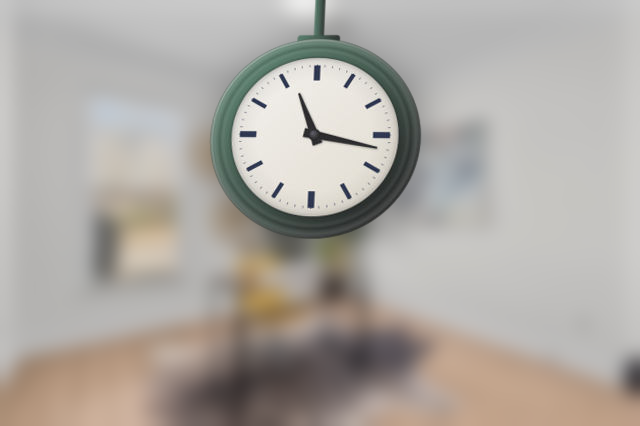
{"hour": 11, "minute": 17}
